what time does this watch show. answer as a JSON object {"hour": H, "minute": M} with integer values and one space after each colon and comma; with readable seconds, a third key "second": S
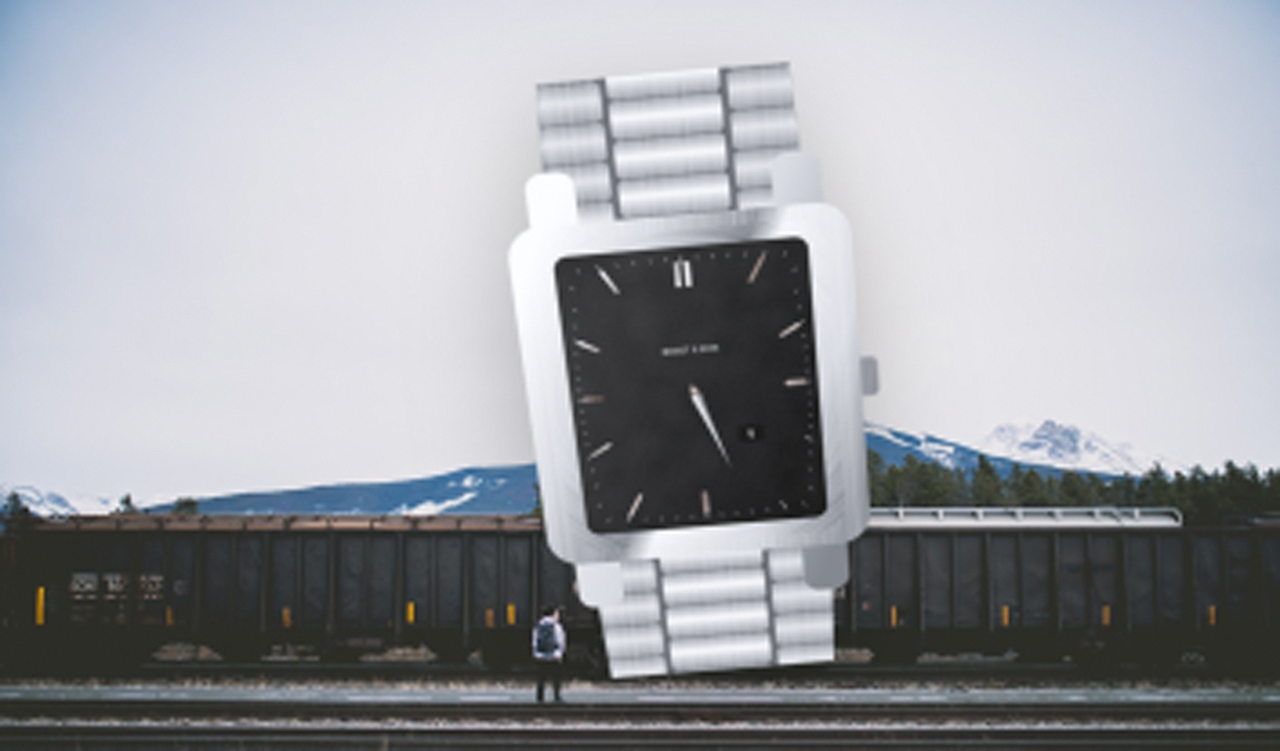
{"hour": 5, "minute": 27}
